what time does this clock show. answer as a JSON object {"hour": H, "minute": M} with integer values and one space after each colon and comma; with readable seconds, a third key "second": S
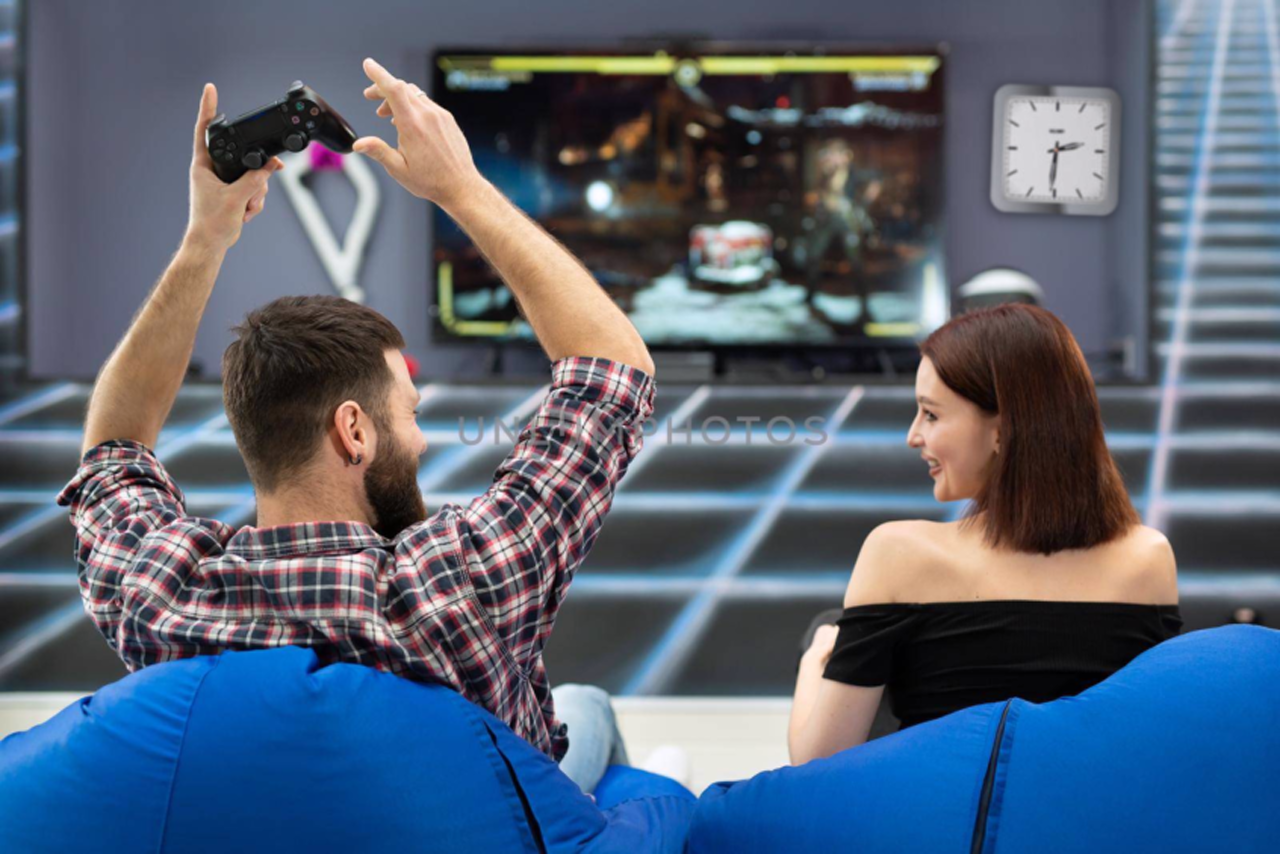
{"hour": 2, "minute": 31}
